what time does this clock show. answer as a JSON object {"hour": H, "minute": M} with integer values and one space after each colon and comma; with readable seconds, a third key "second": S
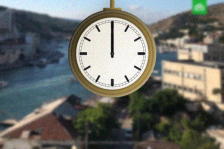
{"hour": 12, "minute": 0}
